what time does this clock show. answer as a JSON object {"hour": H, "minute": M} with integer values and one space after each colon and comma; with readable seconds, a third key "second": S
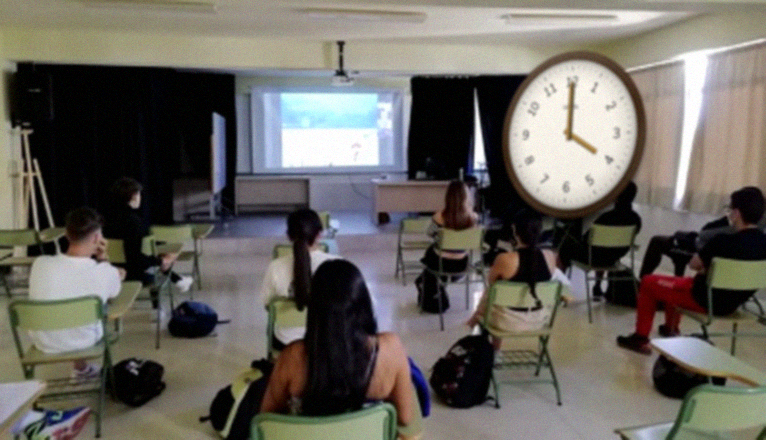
{"hour": 4, "minute": 0}
